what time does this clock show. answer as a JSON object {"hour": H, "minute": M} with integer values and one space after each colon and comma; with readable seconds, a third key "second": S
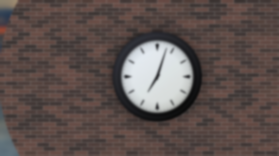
{"hour": 7, "minute": 3}
